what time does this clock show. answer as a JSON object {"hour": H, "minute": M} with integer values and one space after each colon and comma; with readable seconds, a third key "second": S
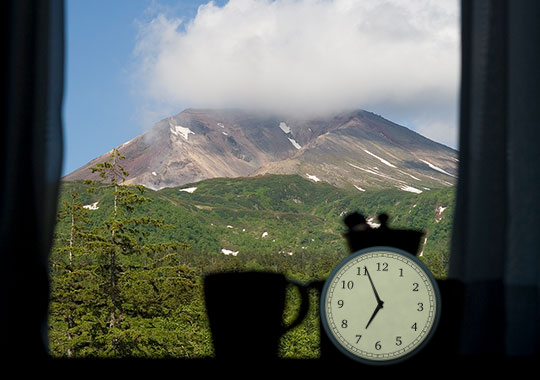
{"hour": 6, "minute": 56}
